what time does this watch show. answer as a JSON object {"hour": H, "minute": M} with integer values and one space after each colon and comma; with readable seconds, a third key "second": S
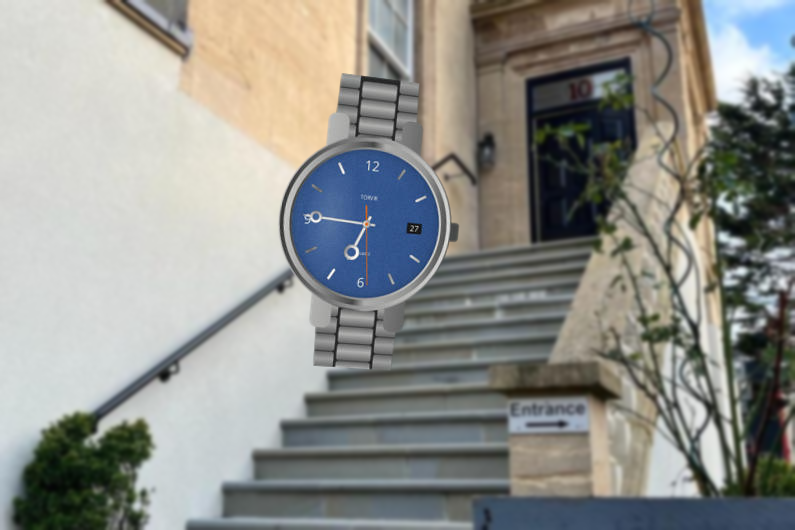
{"hour": 6, "minute": 45, "second": 29}
